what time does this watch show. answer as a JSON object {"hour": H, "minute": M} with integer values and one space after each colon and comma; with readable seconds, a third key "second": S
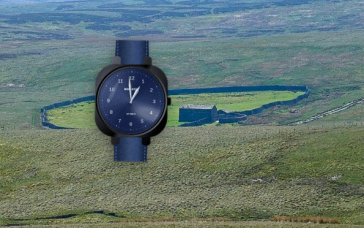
{"hour": 12, "minute": 59}
